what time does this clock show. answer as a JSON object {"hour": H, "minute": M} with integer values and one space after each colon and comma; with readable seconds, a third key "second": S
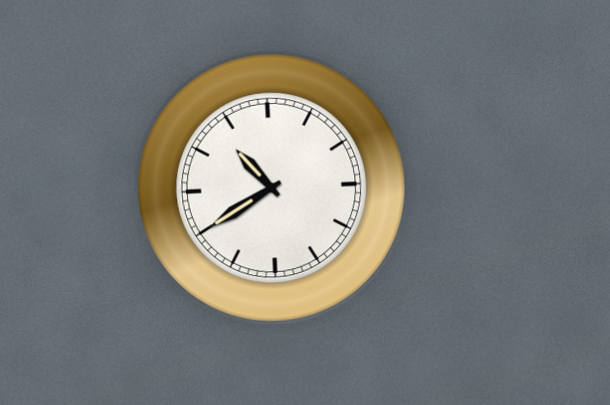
{"hour": 10, "minute": 40}
